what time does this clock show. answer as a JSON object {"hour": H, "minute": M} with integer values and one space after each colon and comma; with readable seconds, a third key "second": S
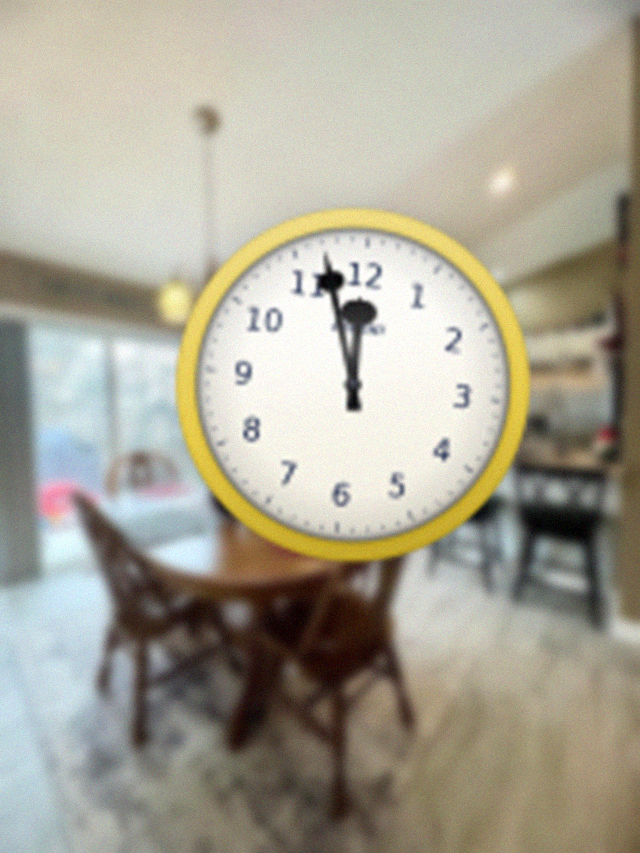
{"hour": 11, "minute": 57}
